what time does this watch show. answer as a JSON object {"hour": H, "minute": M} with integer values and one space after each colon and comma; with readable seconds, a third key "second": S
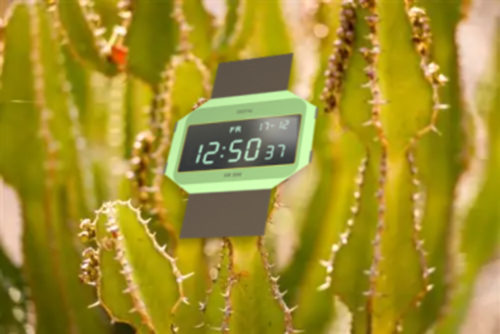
{"hour": 12, "minute": 50, "second": 37}
